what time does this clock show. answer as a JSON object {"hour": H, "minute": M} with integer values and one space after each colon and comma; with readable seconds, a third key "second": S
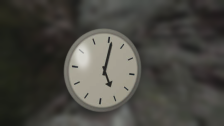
{"hour": 5, "minute": 1}
